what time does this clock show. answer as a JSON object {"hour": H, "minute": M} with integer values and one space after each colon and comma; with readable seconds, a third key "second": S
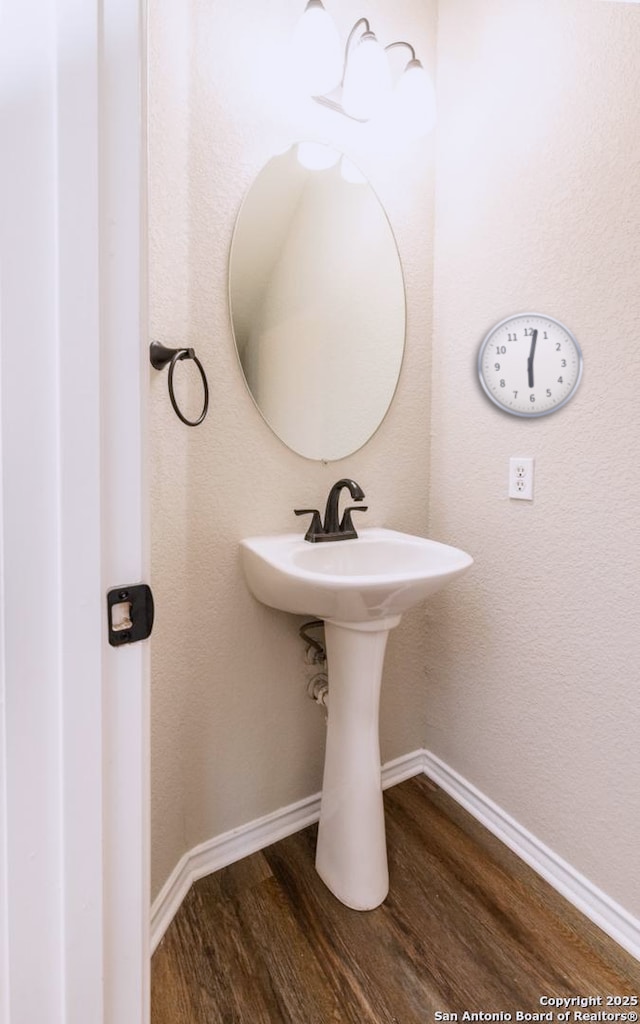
{"hour": 6, "minute": 2}
